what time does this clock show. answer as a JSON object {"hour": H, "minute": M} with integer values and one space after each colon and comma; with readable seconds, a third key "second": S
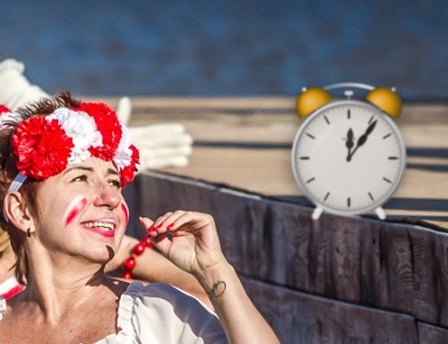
{"hour": 12, "minute": 6}
